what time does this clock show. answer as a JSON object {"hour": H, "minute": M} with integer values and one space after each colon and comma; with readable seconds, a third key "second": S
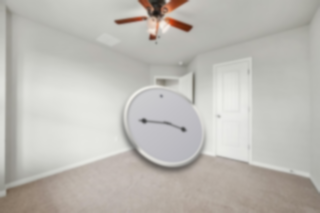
{"hour": 3, "minute": 46}
